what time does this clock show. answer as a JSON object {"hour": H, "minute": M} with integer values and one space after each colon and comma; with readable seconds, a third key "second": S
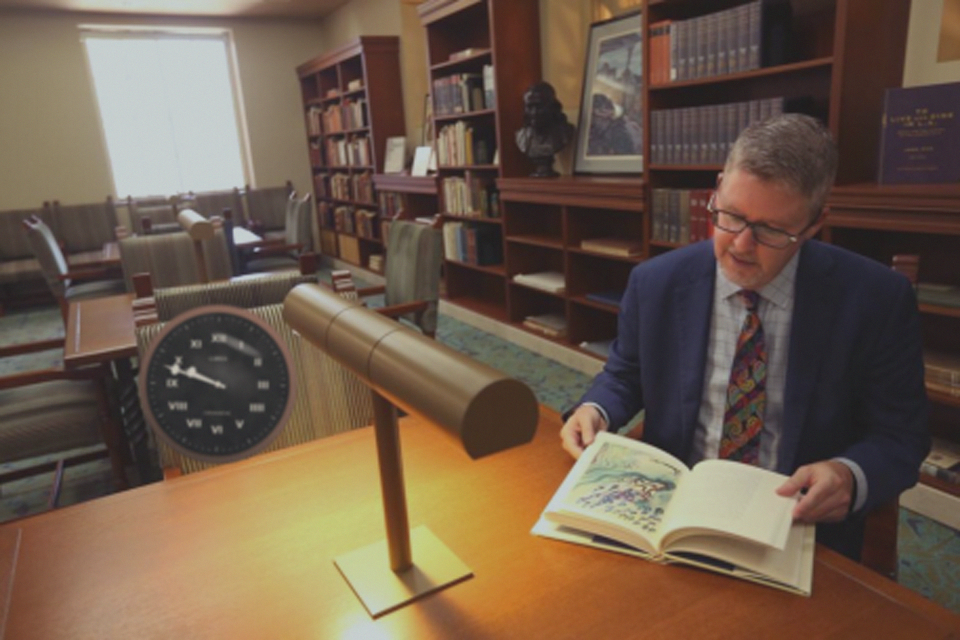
{"hour": 9, "minute": 48}
